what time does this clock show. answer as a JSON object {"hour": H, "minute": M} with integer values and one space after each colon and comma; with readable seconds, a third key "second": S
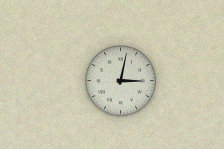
{"hour": 3, "minute": 2}
